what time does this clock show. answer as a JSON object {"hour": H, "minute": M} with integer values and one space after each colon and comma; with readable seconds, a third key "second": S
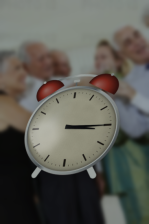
{"hour": 3, "minute": 15}
